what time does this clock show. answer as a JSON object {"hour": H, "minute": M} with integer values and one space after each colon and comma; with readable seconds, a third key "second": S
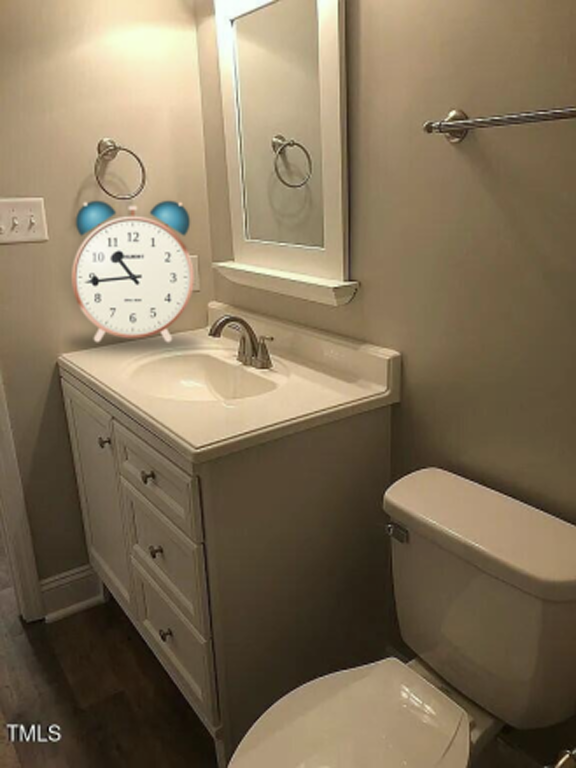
{"hour": 10, "minute": 44}
